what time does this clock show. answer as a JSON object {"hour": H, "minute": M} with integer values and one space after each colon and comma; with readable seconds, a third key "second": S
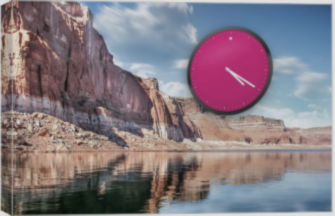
{"hour": 4, "minute": 20}
